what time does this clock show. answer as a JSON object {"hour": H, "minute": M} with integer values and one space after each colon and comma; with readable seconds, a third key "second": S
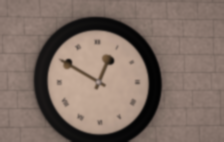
{"hour": 12, "minute": 50}
